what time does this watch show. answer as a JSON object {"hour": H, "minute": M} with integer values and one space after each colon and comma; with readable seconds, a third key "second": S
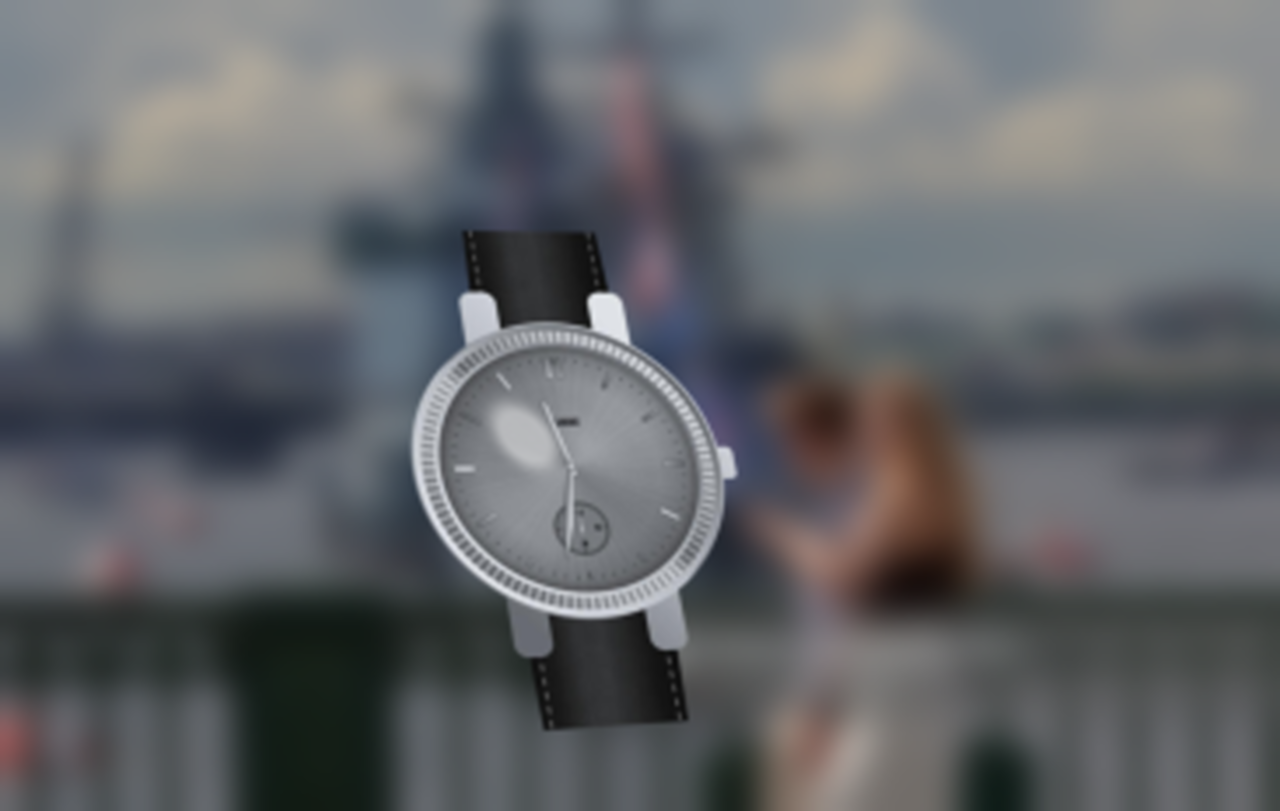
{"hour": 11, "minute": 32}
